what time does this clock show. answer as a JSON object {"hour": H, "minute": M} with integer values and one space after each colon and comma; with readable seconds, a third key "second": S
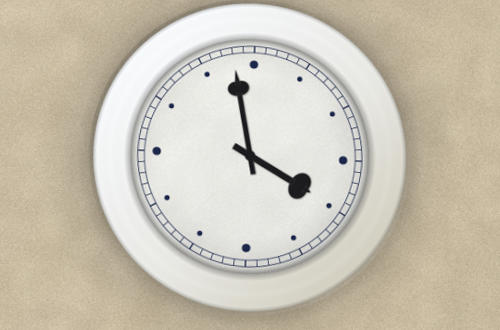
{"hour": 3, "minute": 58}
